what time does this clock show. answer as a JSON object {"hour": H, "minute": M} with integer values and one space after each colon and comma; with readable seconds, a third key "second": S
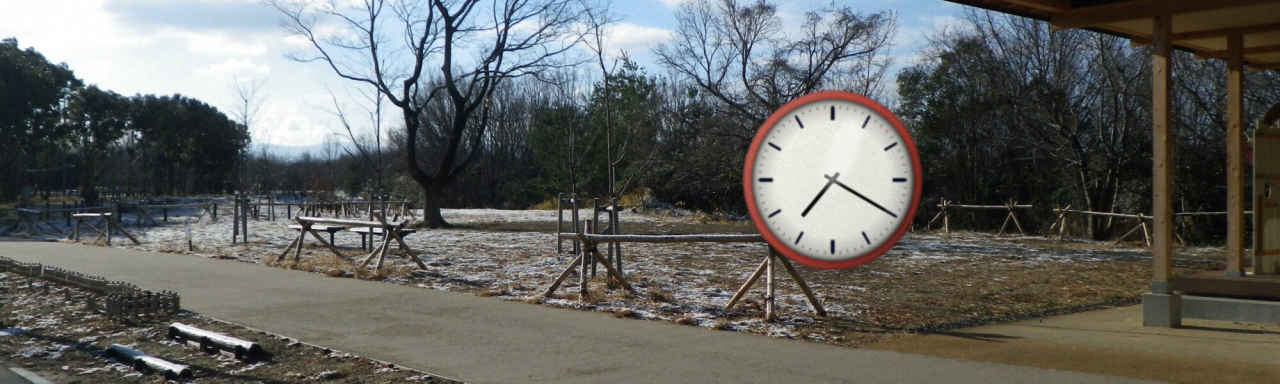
{"hour": 7, "minute": 20}
